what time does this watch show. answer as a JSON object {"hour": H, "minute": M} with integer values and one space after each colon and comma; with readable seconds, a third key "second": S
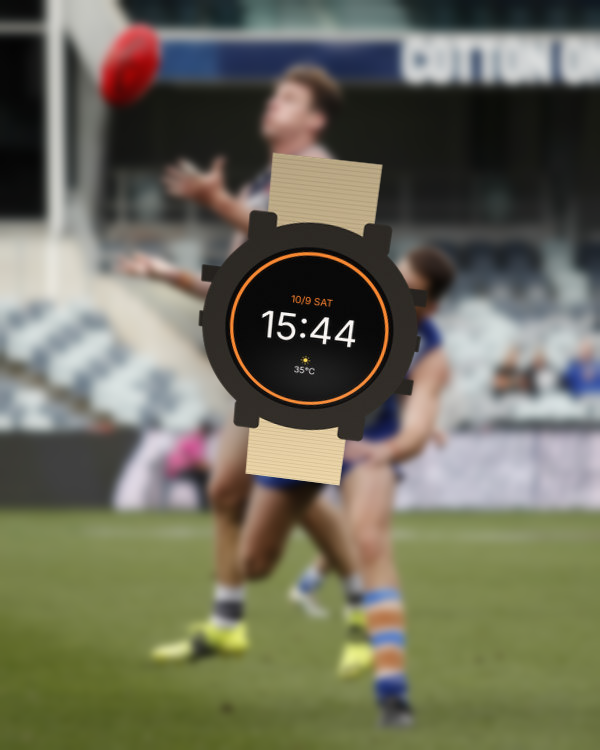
{"hour": 15, "minute": 44}
